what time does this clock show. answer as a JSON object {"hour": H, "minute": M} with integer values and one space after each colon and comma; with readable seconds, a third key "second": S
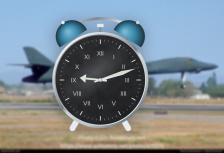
{"hour": 9, "minute": 12}
